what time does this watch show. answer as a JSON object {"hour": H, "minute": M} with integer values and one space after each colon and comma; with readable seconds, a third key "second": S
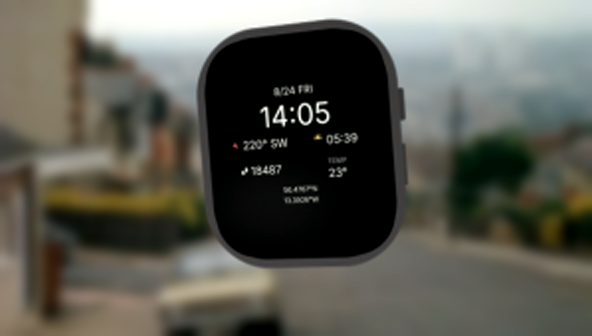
{"hour": 14, "minute": 5}
